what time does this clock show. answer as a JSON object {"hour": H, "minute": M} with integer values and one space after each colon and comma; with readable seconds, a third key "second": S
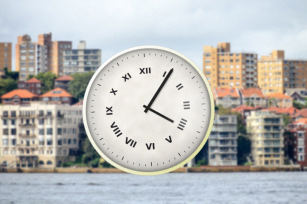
{"hour": 4, "minute": 6}
